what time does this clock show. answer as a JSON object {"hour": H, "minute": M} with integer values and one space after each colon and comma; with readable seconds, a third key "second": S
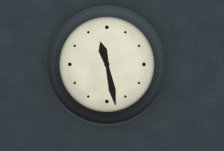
{"hour": 11, "minute": 28}
